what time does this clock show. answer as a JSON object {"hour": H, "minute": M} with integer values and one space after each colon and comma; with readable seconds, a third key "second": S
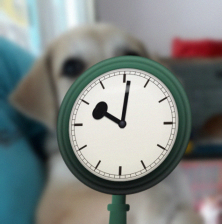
{"hour": 10, "minute": 1}
